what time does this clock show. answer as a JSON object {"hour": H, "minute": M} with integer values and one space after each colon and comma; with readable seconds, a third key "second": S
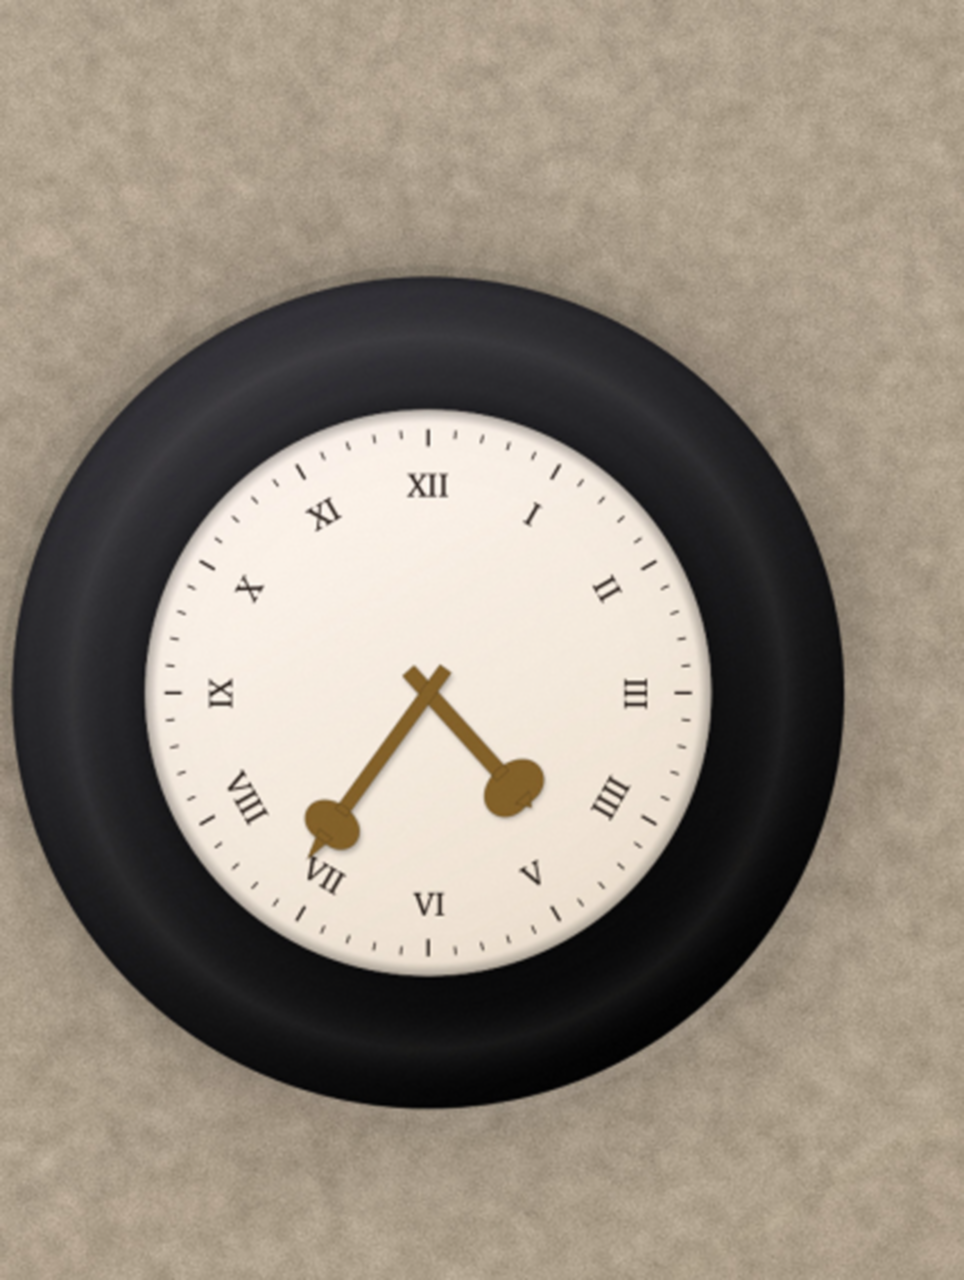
{"hour": 4, "minute": 36}
